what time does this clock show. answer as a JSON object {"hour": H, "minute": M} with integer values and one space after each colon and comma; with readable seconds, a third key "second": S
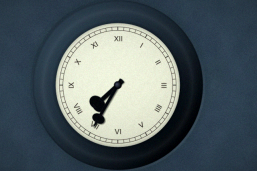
{"hour": 7, "minute": 35}
